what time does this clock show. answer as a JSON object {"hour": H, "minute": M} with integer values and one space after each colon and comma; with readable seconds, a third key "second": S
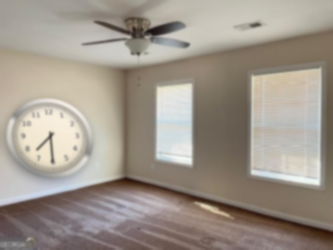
{"hour": 7, "minute": 30}
